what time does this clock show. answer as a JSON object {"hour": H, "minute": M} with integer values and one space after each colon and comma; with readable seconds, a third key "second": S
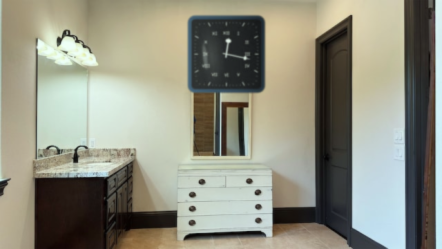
{"hour": 12, "minute": 17}
